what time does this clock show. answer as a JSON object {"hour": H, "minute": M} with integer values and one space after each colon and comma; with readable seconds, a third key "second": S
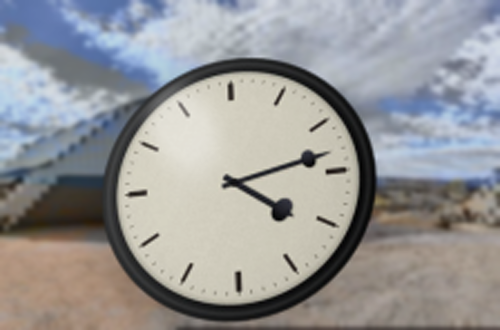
{"hour": 4, "minute": 13}
